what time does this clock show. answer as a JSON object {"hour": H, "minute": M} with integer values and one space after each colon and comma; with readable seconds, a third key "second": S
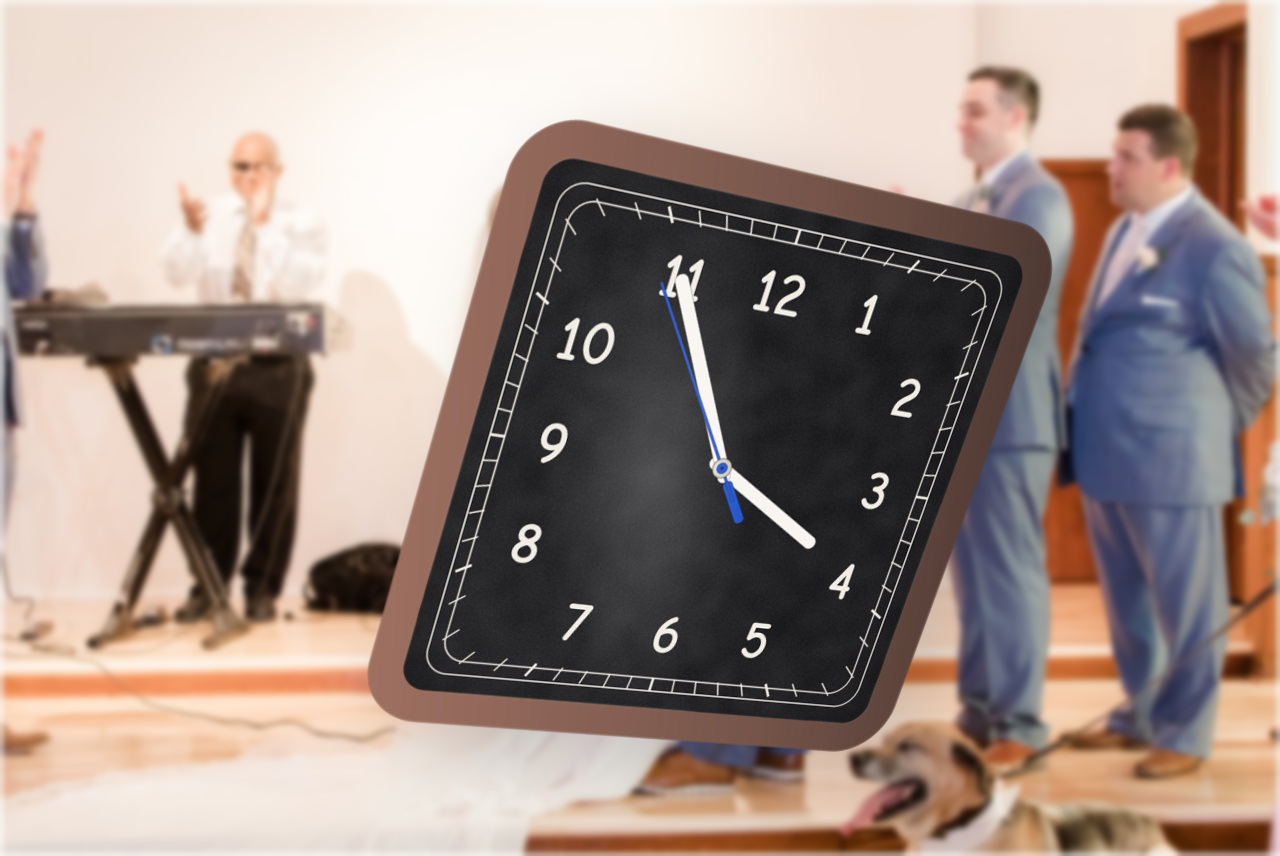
{"hour": 3, "minute": 54, "second": 54}
